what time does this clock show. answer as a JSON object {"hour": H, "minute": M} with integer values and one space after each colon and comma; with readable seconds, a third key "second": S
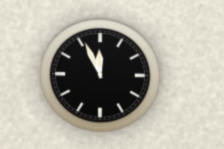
{"hour": 11, "minute": 56}
